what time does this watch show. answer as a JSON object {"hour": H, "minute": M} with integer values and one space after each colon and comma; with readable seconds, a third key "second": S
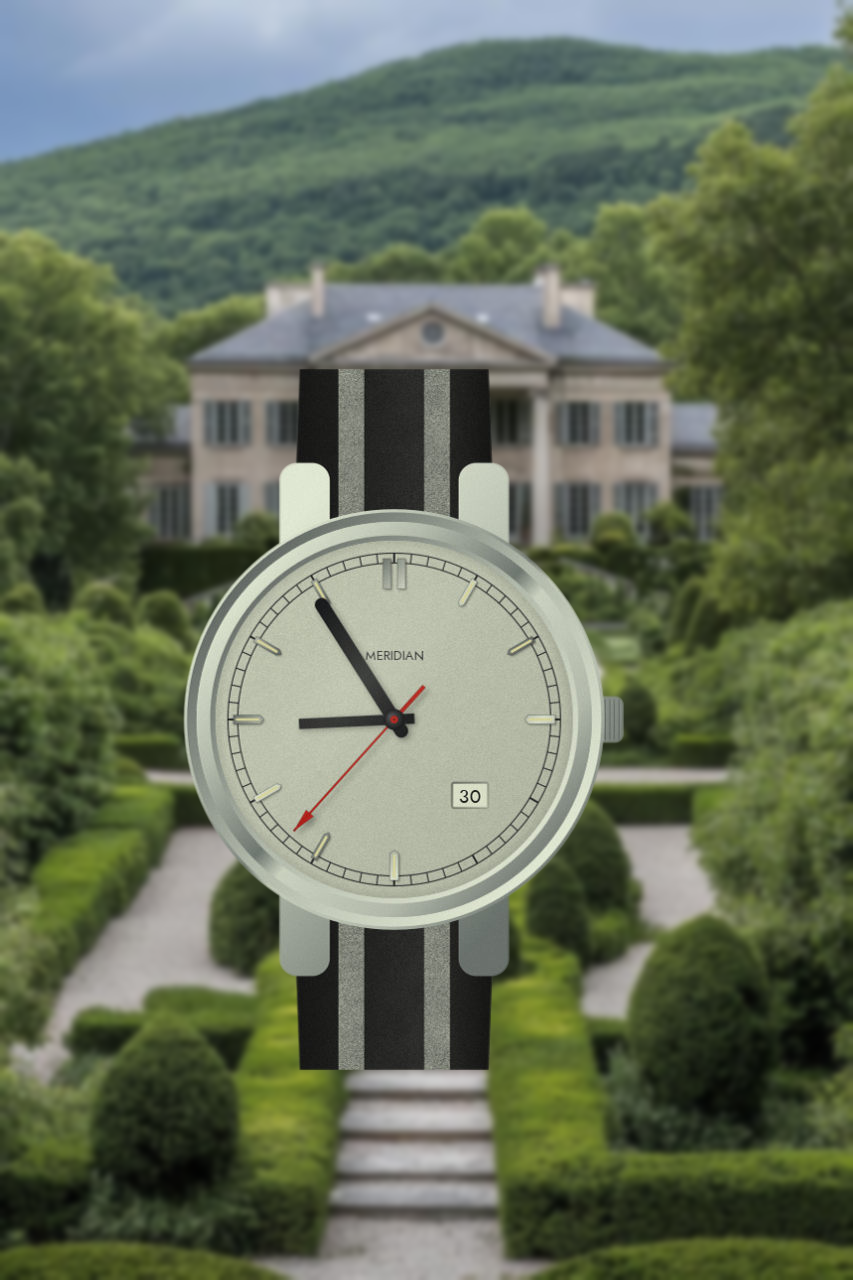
{"hour": 8, "minute": 54, "second": 37}
